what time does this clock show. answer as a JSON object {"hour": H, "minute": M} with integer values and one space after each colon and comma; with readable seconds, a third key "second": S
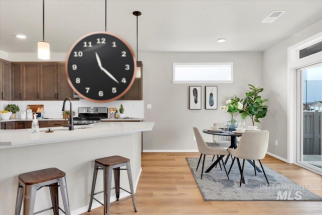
{"hour": 11, "minute": 22}
